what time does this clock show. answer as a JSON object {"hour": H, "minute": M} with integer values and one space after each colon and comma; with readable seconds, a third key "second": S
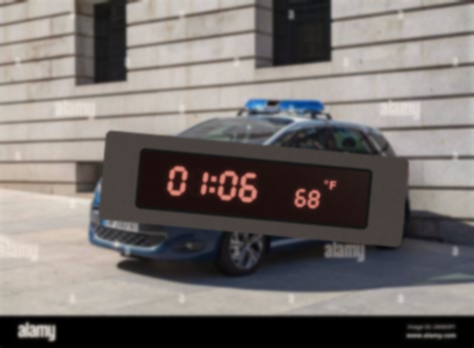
{"hour": 1, "minute": 6}
